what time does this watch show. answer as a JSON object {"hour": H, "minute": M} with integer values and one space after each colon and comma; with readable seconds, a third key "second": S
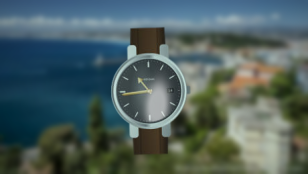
{"hour": 10, "minute": 44}
